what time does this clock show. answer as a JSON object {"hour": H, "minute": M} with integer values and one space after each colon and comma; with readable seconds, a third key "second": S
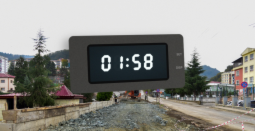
{"hour": 1, "minute": 58}
